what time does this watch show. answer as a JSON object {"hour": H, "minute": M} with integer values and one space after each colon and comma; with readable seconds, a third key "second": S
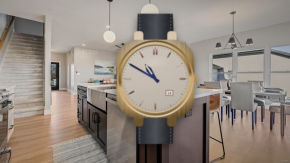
{"hour": 10, "minute": 50}
